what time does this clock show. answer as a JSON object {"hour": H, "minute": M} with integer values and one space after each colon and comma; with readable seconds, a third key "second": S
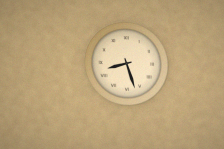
{"hour": 8, "minute": 27}
